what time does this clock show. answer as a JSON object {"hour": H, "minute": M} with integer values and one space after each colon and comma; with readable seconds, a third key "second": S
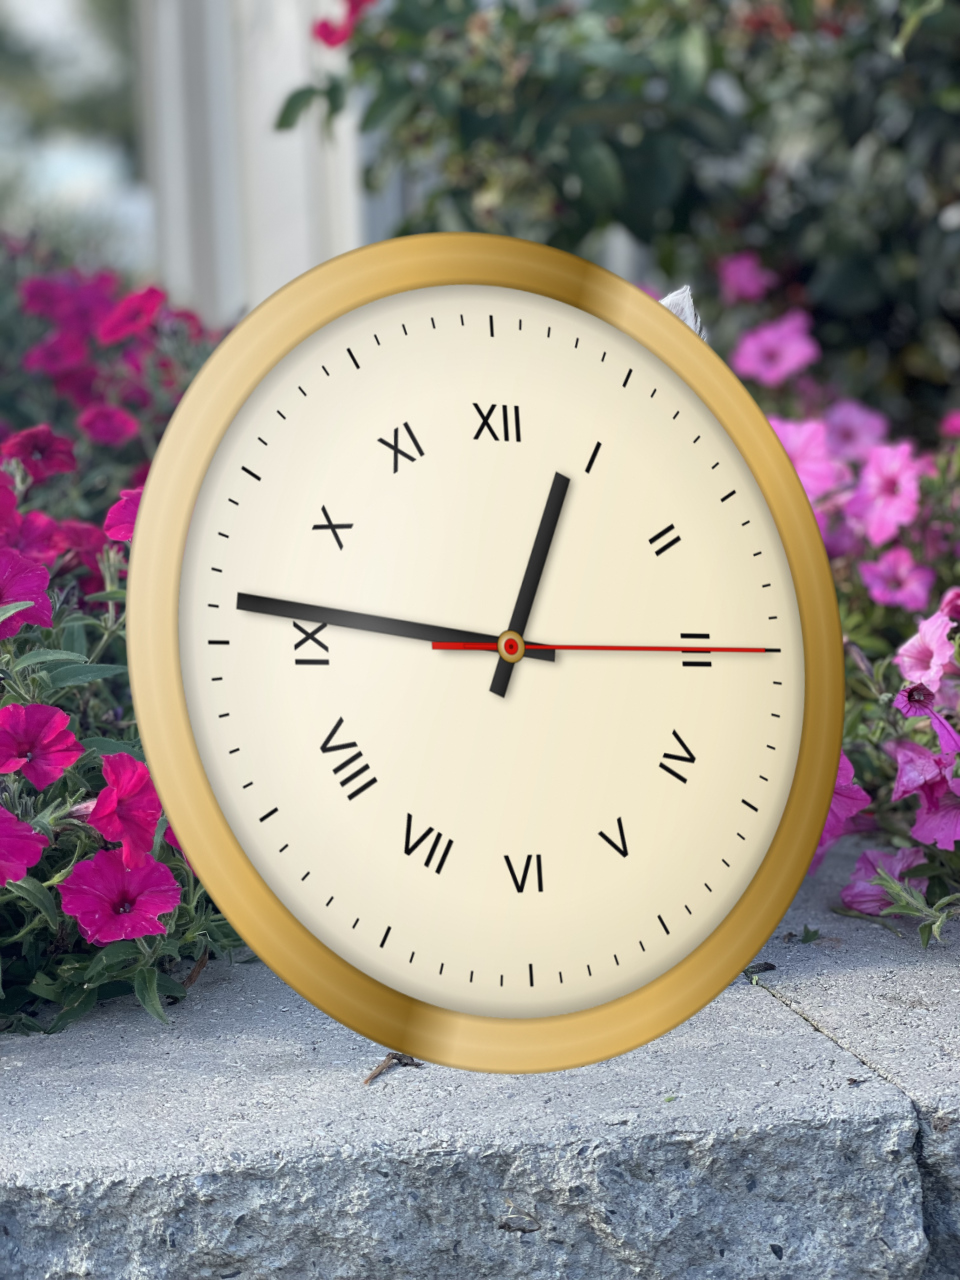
{"hour": 12, "minute": 46, "second": 15}
